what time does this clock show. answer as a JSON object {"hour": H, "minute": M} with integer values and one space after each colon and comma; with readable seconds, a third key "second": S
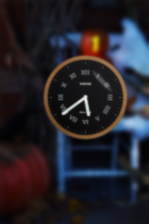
{"hour": 5, "minute": 39}
